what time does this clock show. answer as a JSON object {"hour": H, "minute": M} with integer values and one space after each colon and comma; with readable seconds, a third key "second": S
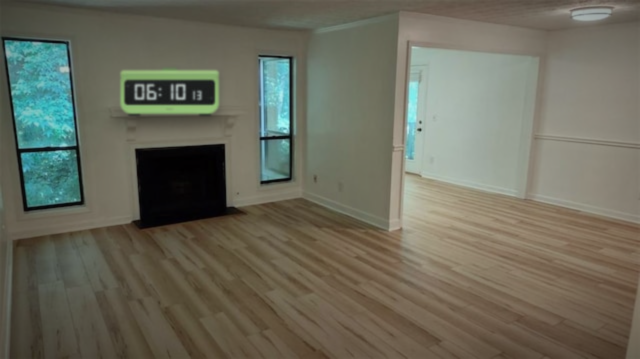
{"hour": 6, "minute": 10}
